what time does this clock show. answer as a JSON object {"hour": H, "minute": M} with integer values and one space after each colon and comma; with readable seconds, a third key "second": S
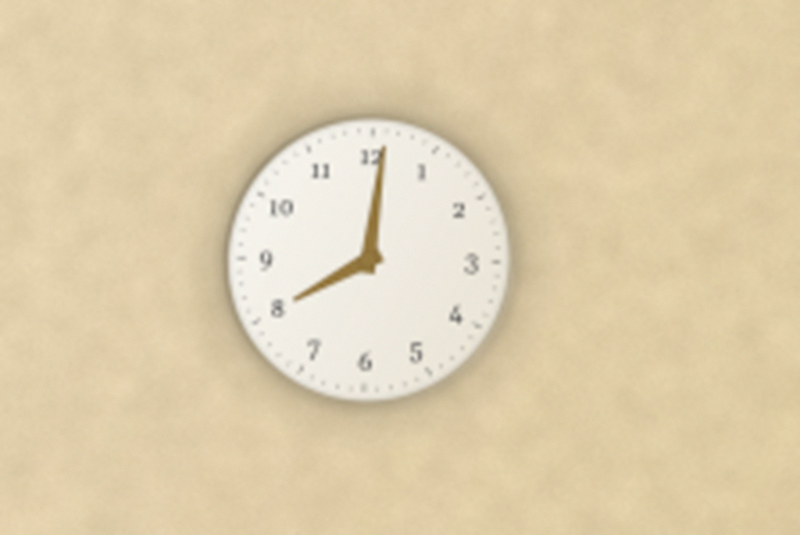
{"hour": 8, "minute": 1}
